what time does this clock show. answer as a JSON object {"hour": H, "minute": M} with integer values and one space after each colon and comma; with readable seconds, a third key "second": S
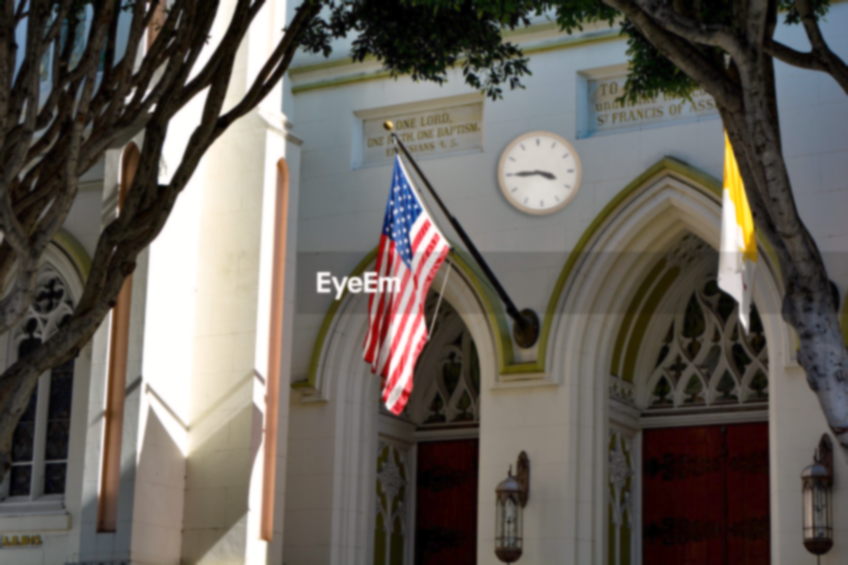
{"hour": 3, "minute": 45}
